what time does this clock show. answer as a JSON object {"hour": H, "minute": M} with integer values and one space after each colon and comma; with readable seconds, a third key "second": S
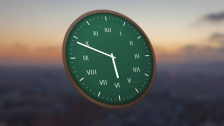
{"hour": 5, "minute": 49}
